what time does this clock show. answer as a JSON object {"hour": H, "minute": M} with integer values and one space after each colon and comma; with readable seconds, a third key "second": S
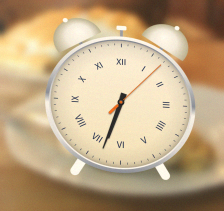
{"hour": 6, "minute": 33, "second": 7}
